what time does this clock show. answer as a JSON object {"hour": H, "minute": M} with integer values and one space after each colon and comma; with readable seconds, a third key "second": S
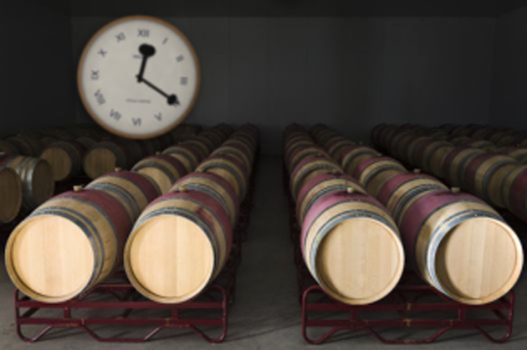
{"hour": 12, "minute": 20}
